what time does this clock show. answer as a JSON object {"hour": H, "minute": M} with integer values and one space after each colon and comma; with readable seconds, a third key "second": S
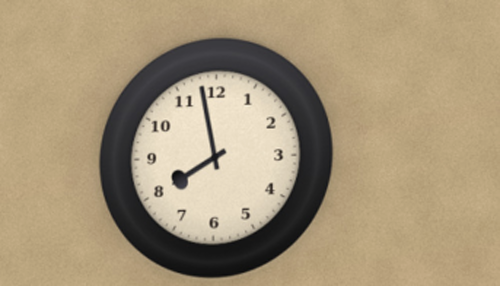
{"hour": 7, "minute": 58}
